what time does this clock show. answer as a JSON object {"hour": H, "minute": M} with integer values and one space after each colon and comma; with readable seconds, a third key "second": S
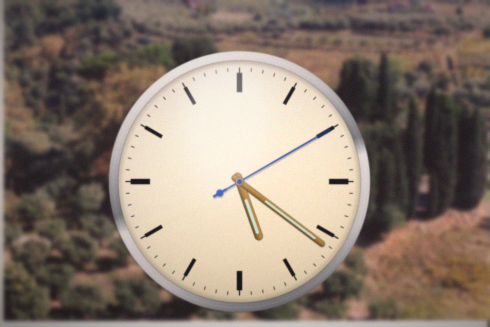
{"hour": 5, "minute": 21, "second": 10}
